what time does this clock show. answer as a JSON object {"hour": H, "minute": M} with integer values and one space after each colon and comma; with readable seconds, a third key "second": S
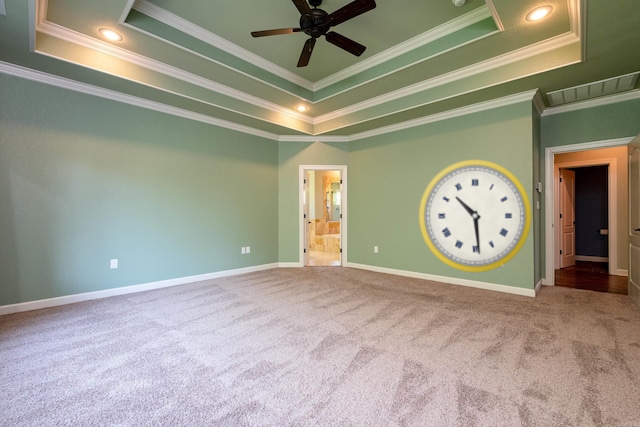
{"hour": 10, "minute": 29}
